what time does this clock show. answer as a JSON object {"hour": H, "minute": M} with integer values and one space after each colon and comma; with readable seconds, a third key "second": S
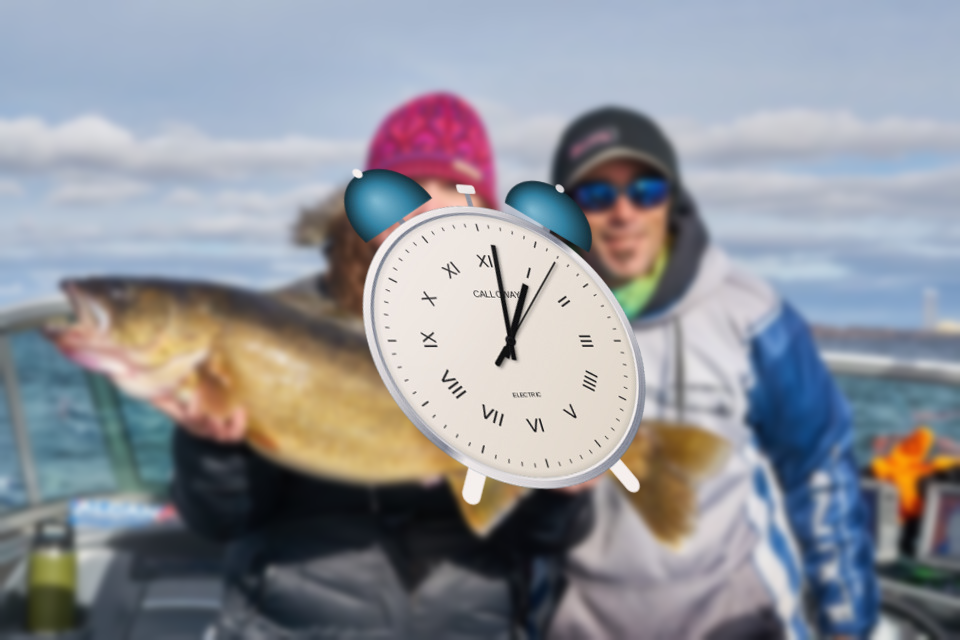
{"hour": 1, "minute": 1, "second": 7}
